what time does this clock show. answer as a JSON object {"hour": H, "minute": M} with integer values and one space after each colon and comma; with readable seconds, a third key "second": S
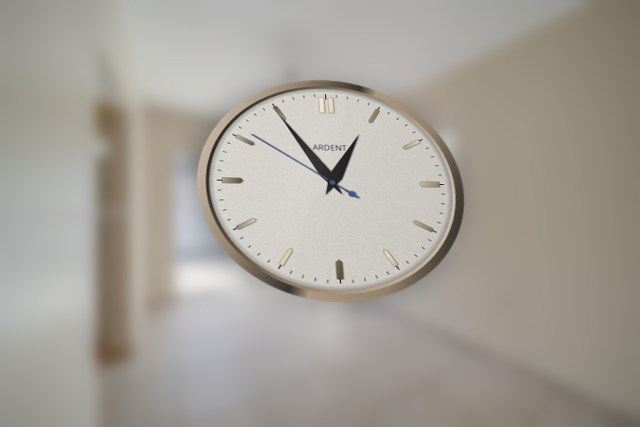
{"hour": 12, "minute": 54, "second": 51}
